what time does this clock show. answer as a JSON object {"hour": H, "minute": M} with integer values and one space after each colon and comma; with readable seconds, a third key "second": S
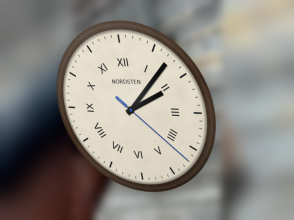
{"hour": 2, "minute": 7, "second": 22}
